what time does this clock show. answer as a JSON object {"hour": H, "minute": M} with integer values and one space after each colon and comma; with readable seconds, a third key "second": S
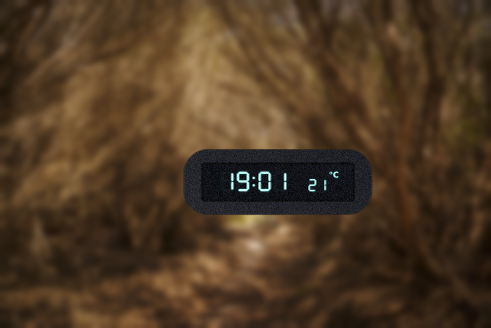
{"hour": 19, "minute": 1}
